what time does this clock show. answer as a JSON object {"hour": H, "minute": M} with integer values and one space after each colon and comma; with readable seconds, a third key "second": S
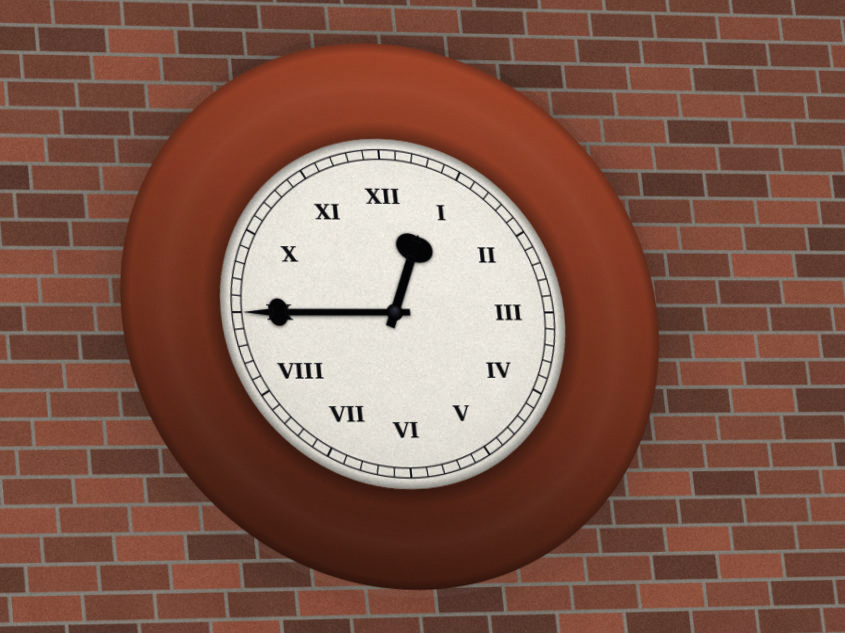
{"hour": 12, "minute": 45}
